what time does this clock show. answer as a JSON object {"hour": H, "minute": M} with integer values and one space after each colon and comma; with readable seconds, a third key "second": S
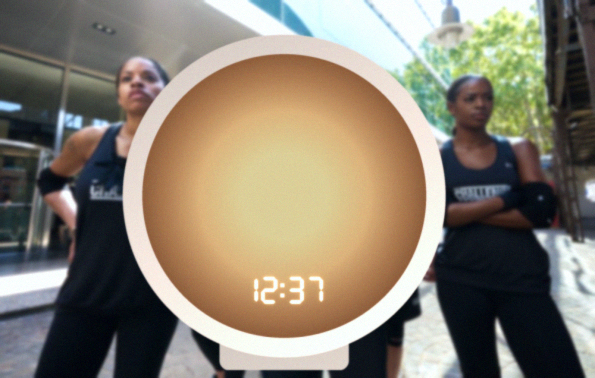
{"hour": 12, "minute": 37}
